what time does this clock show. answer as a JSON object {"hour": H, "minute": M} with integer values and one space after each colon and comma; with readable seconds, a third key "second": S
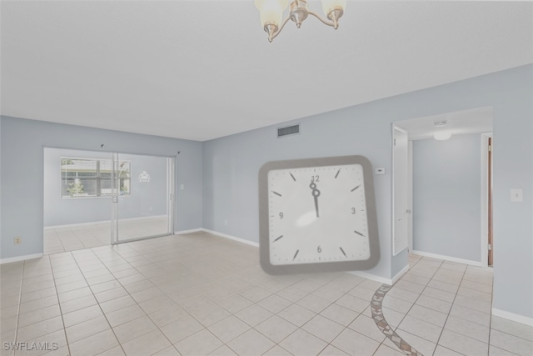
{"hour": 11, "minute": 59}
